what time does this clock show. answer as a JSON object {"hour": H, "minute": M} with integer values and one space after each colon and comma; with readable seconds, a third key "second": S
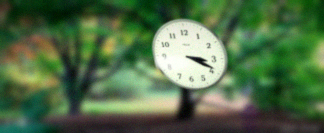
{"hour": 3, "minute": 19}
